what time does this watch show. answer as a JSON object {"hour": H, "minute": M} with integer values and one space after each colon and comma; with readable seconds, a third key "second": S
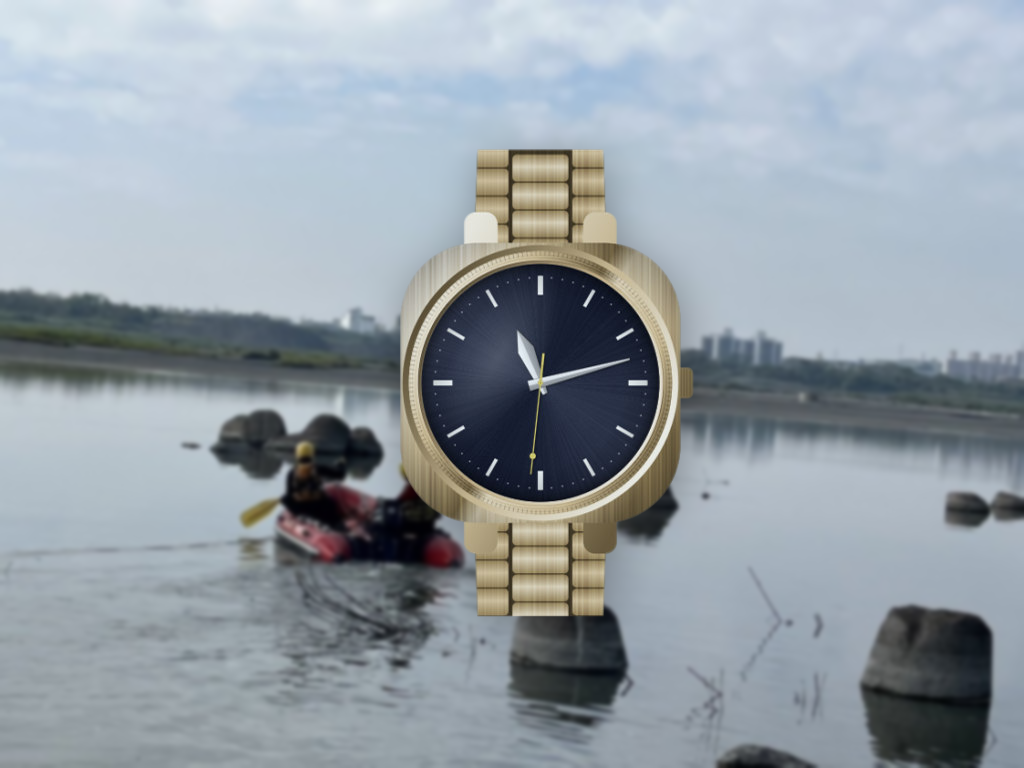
{"hour": 11, "minute": 12, "second": 31}
